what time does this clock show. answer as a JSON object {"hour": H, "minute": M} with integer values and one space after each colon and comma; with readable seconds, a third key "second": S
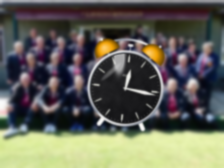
{"hour": 12, "minute": 16}
